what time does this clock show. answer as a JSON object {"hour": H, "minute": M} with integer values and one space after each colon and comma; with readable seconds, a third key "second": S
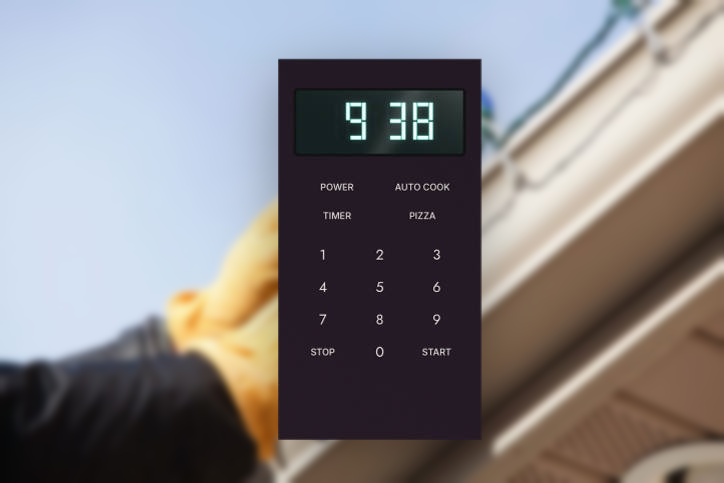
{"hour": 9, "minute": 38}
